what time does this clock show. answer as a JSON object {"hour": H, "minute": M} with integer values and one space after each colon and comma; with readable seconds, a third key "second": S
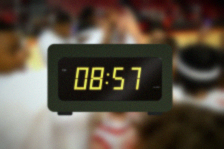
{"hour": 8, "minute": 57}
